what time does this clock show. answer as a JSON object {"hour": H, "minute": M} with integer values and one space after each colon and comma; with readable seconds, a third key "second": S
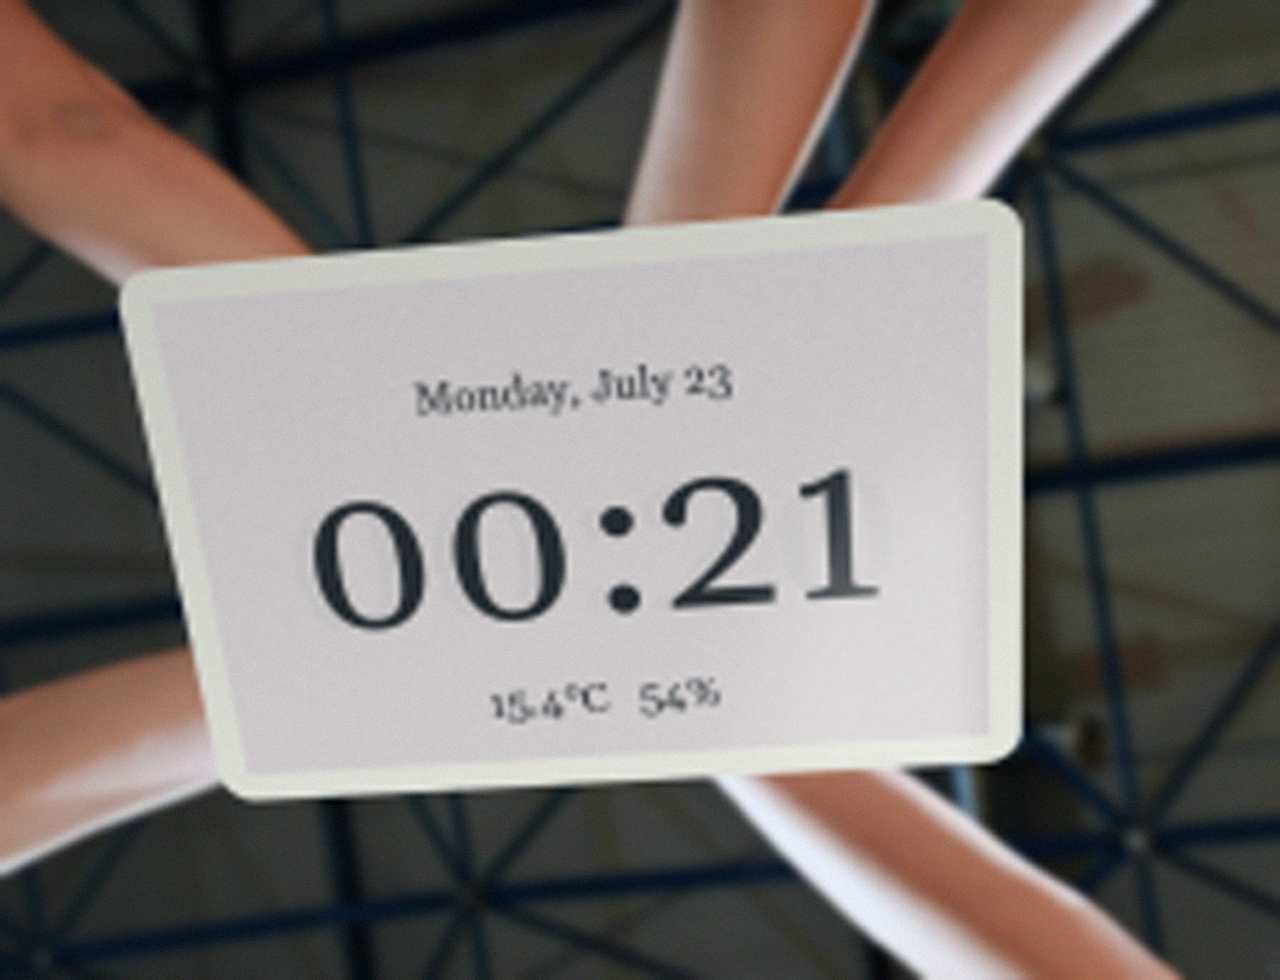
{"hour": 0, "minute": 21}
